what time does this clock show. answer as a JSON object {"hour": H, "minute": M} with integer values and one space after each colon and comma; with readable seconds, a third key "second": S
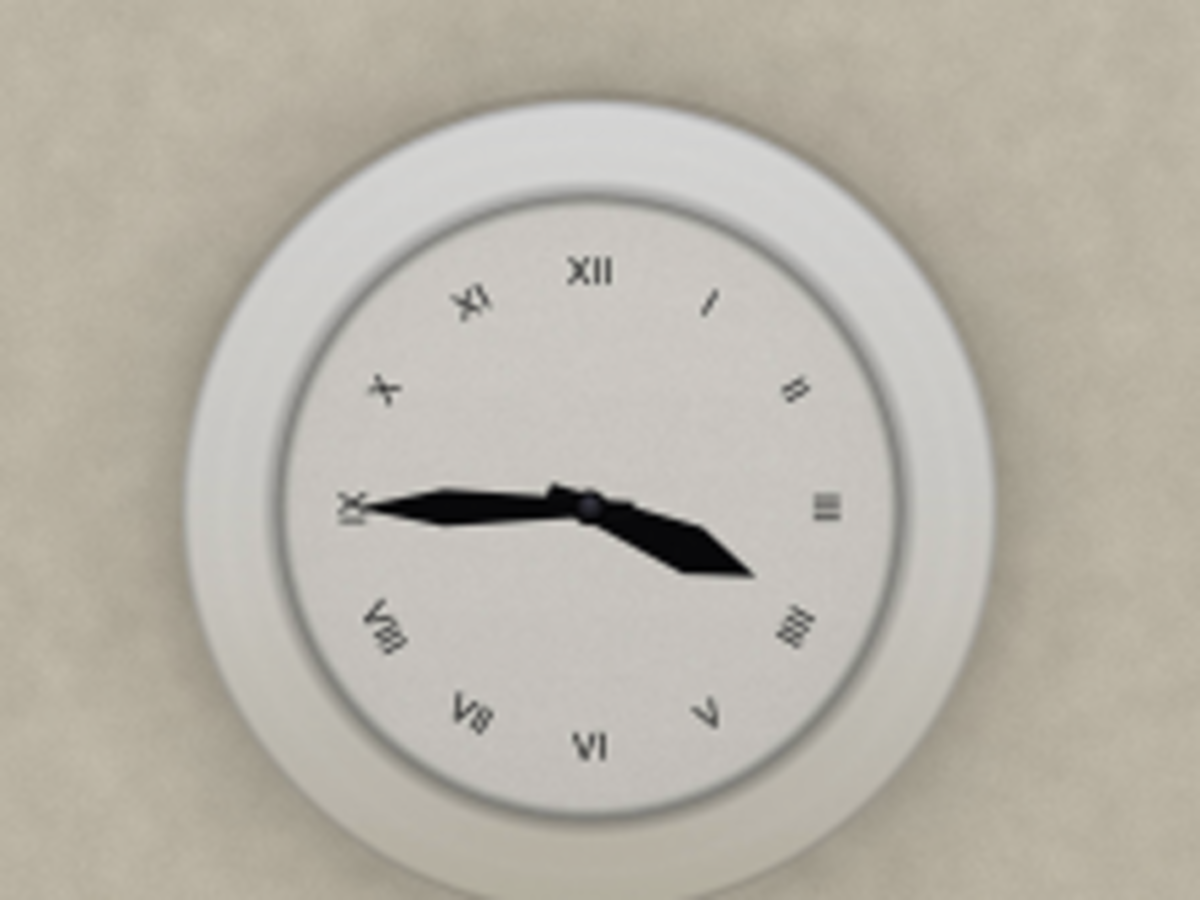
{"hour": 3, "minute": 45}
